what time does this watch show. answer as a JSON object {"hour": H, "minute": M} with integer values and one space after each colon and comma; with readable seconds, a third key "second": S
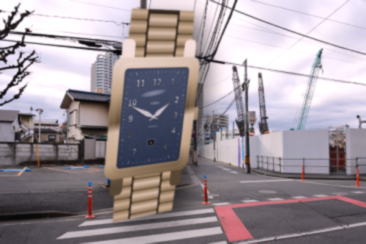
{"hour": 1, "minute": 49}
